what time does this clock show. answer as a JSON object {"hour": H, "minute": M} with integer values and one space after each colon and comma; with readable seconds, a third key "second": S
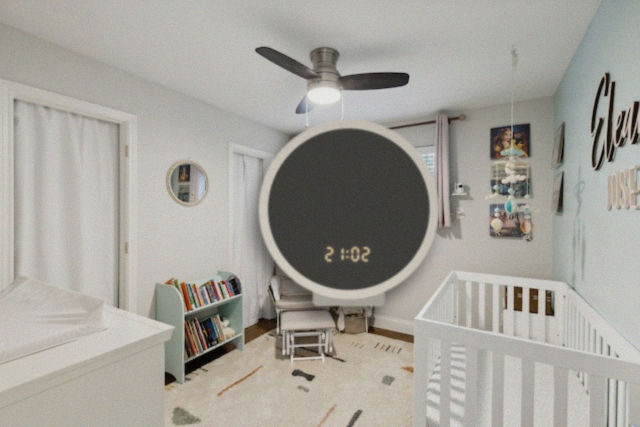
{"hour": 21, "minute": 2}
